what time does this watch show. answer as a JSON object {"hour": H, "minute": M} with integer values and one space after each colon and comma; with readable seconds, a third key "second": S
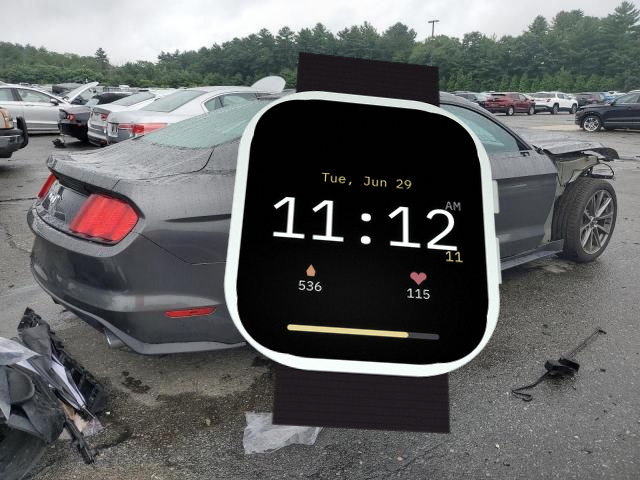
{"hour": 11, "minute": 12, "second": 11}
